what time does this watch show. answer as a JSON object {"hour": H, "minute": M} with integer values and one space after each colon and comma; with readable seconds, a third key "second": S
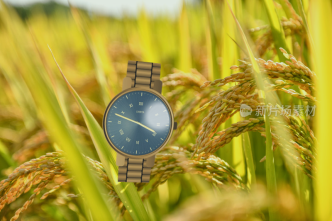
{"hour": 3, "minute": 48}
